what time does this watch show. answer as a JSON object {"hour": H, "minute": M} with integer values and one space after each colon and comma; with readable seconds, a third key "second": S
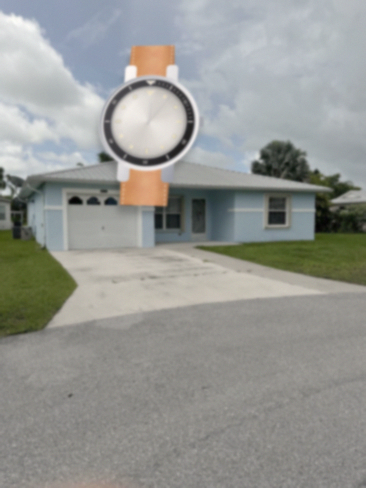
{"hour": 12, "minute": 6}
